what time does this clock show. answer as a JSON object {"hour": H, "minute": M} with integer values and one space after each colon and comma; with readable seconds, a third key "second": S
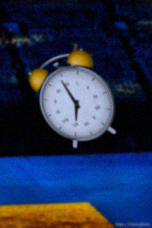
{"hour": 6, "minute": 59}
